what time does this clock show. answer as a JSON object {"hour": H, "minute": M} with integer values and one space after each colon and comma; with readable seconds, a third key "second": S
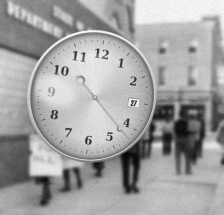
{"hour": 10, "minute": 22}
